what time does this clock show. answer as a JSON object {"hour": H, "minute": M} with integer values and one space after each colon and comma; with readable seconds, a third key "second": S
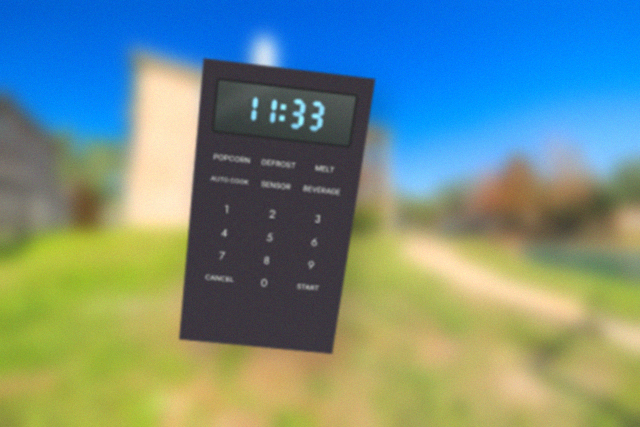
{"hour": 11, "minute": 33}
